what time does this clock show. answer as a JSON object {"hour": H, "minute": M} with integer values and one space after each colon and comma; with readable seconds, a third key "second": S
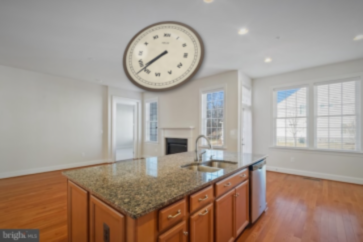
{"hour": 7, "minute": 37}
